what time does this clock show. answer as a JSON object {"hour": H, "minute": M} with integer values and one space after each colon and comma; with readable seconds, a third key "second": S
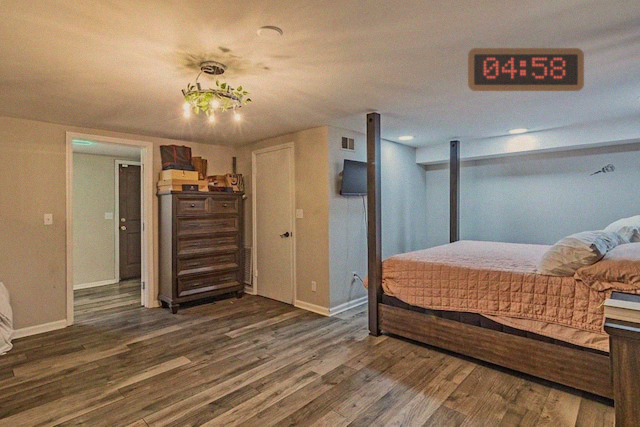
{"hour": 4, "minute": 58}
